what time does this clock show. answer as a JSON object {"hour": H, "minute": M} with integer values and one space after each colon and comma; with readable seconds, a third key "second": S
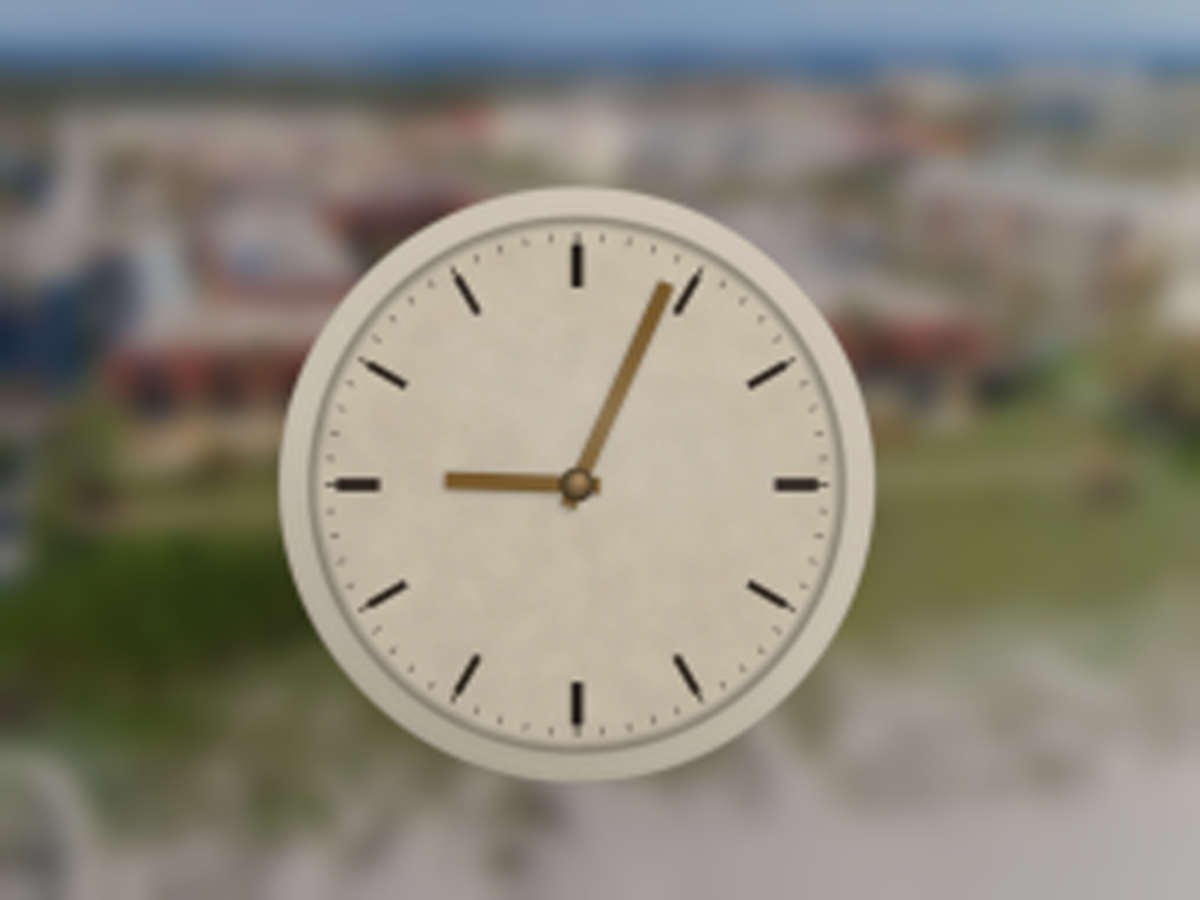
{"hour": 9, "minute": 4}
